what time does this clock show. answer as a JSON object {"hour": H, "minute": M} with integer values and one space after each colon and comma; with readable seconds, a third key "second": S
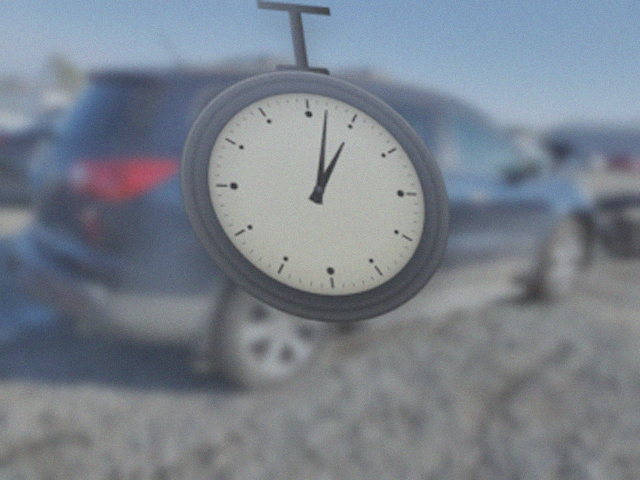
{"hour": 1, "minute": 2}
